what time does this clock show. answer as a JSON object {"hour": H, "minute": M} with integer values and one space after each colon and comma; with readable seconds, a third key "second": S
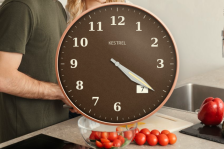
{"hour": 4, "minute": 21}
